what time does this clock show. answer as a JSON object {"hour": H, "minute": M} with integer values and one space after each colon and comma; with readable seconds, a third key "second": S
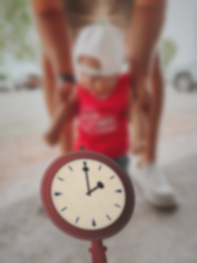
{"hour": 2, "minute": 0}
